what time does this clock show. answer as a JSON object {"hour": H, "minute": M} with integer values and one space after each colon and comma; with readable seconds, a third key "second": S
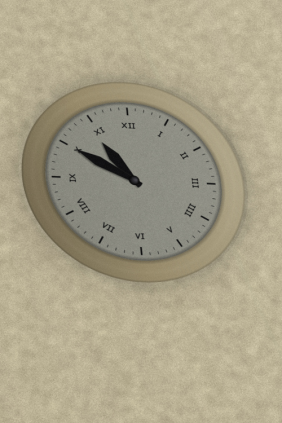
{"hour": 10, "minute": 50}
